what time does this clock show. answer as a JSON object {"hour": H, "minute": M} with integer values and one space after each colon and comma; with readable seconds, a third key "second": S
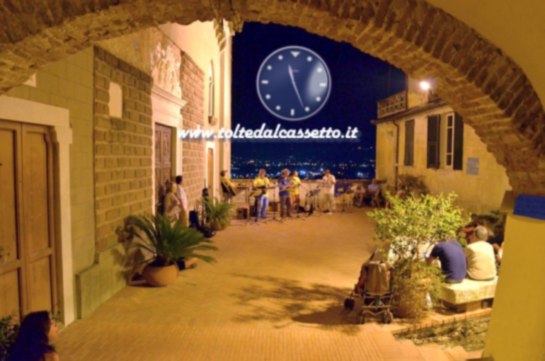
{"hour": 11, "minute": 26}
